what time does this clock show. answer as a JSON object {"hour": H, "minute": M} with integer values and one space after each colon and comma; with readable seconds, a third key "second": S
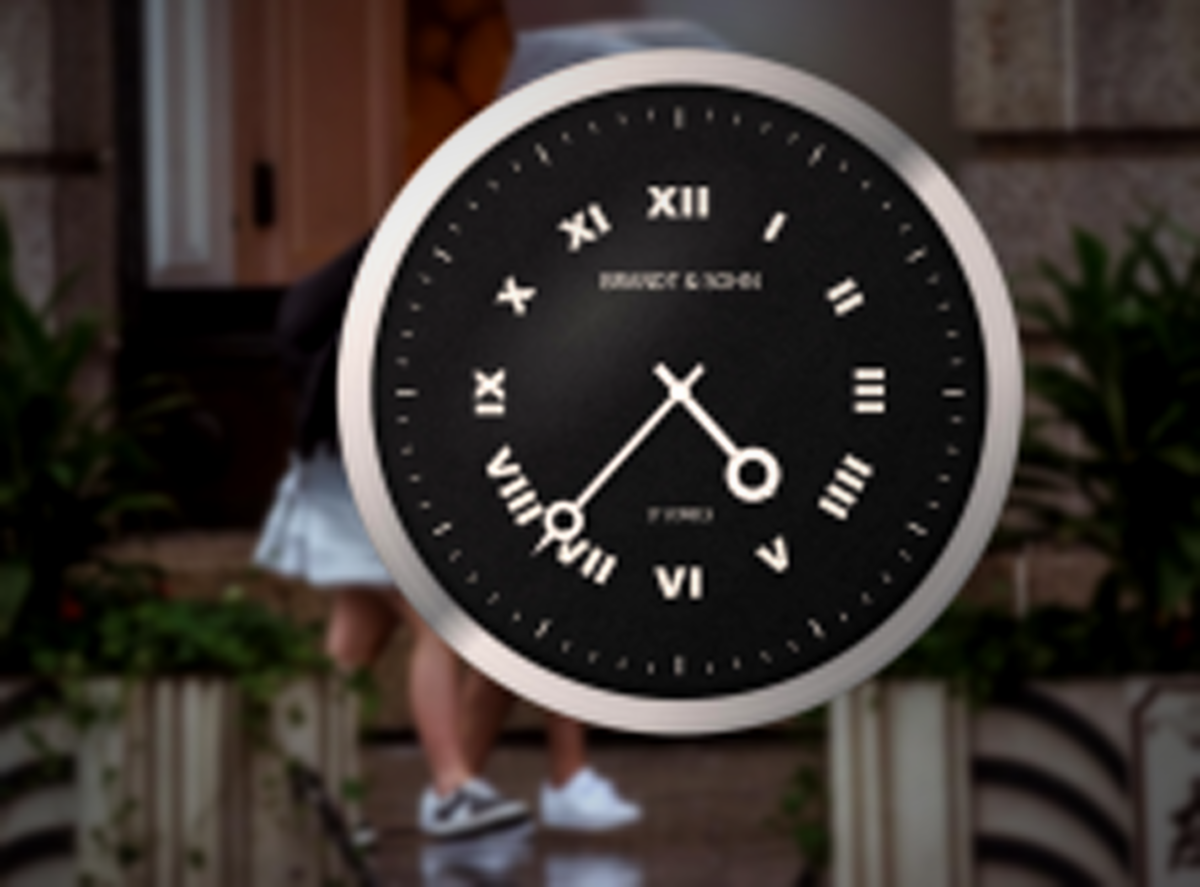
{"hour": 4, "minute": 37}
